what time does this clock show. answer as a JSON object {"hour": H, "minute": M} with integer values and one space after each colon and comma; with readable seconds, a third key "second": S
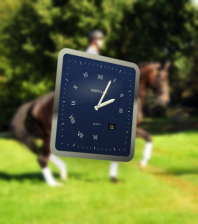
{"hour": 2, "minute": 4}
